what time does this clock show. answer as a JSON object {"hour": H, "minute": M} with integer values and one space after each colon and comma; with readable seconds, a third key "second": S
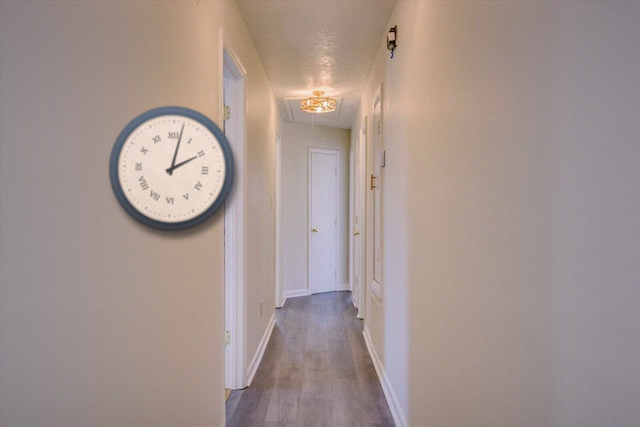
{"hour": 2, "minute": 2}
